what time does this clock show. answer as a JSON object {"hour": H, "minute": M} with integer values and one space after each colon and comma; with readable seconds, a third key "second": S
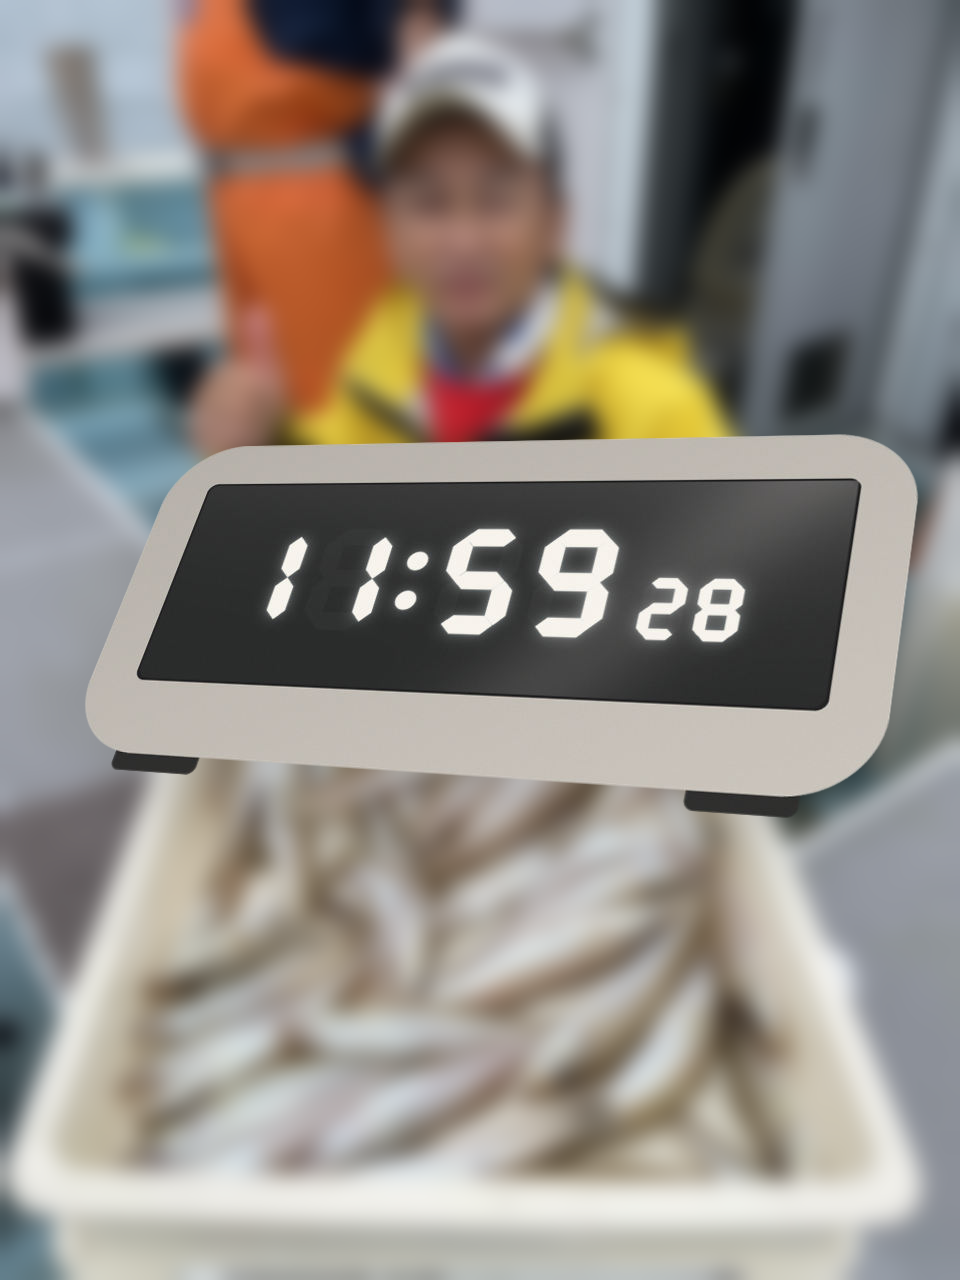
{"hour": 11, "minute": 59, "second": 28}
